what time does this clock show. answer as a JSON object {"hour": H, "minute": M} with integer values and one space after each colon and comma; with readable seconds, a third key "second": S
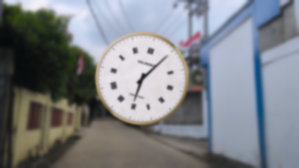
{"hour": 6, "minute": 5}
